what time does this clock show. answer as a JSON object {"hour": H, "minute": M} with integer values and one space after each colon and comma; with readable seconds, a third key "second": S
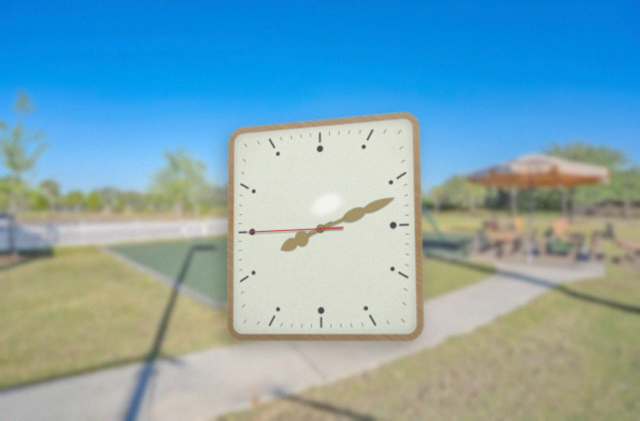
{"hour": 8, "minute": 11, "second": 45}
